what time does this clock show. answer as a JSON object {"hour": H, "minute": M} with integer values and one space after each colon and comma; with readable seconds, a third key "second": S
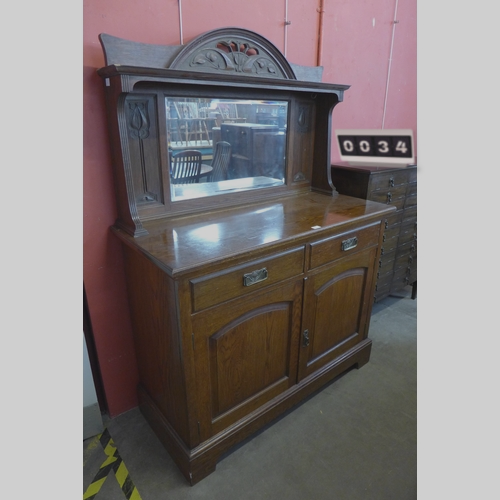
{"hour": 0, "minute": 34}
